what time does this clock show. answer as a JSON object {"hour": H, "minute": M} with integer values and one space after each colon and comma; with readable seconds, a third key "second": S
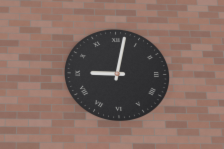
{"hour": 9, "minute": 2}
